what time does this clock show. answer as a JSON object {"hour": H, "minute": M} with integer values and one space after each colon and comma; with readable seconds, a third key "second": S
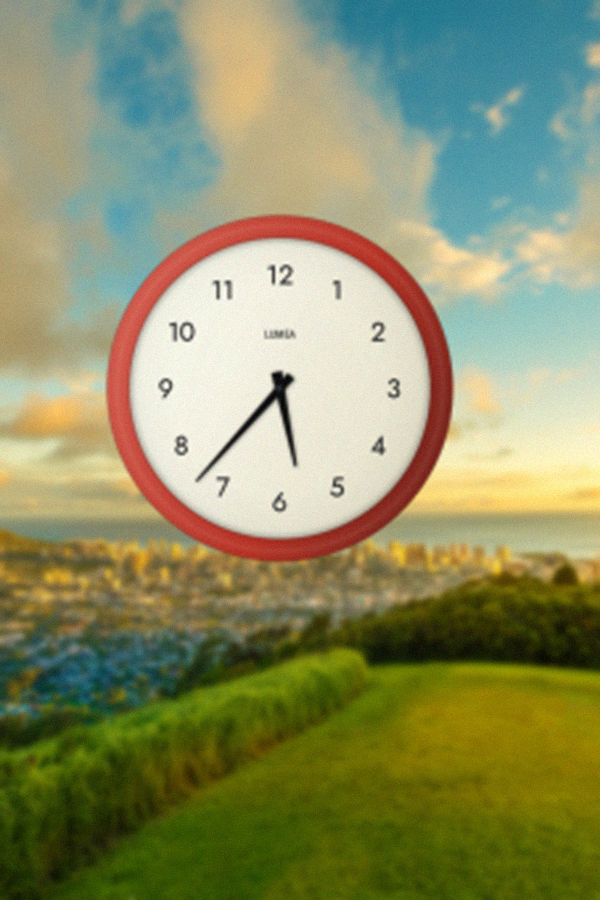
{"hour": 5, "minute": 37}
